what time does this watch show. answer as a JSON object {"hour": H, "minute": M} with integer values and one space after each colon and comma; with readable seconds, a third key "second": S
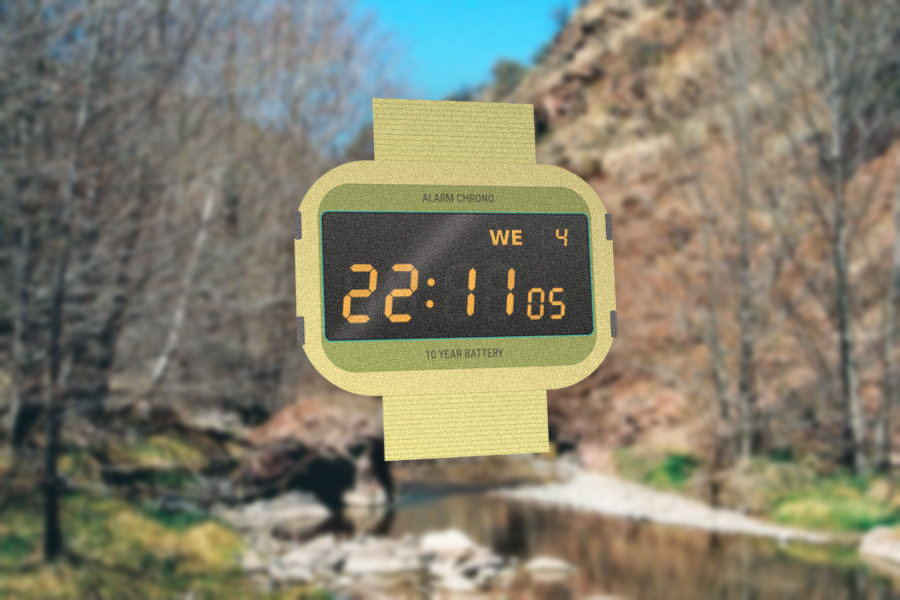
{"hour": 22, "minute": 11, "second": 5}
